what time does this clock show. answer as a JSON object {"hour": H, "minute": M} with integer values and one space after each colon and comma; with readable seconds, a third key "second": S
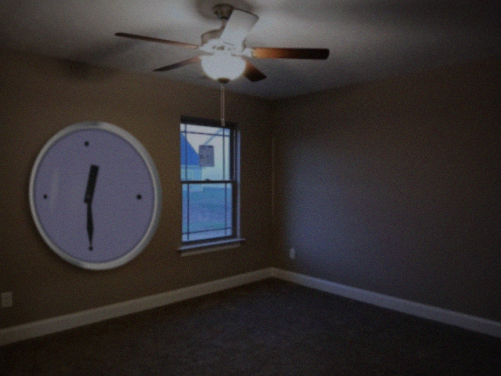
{"hour": 12, "minute": 30}
